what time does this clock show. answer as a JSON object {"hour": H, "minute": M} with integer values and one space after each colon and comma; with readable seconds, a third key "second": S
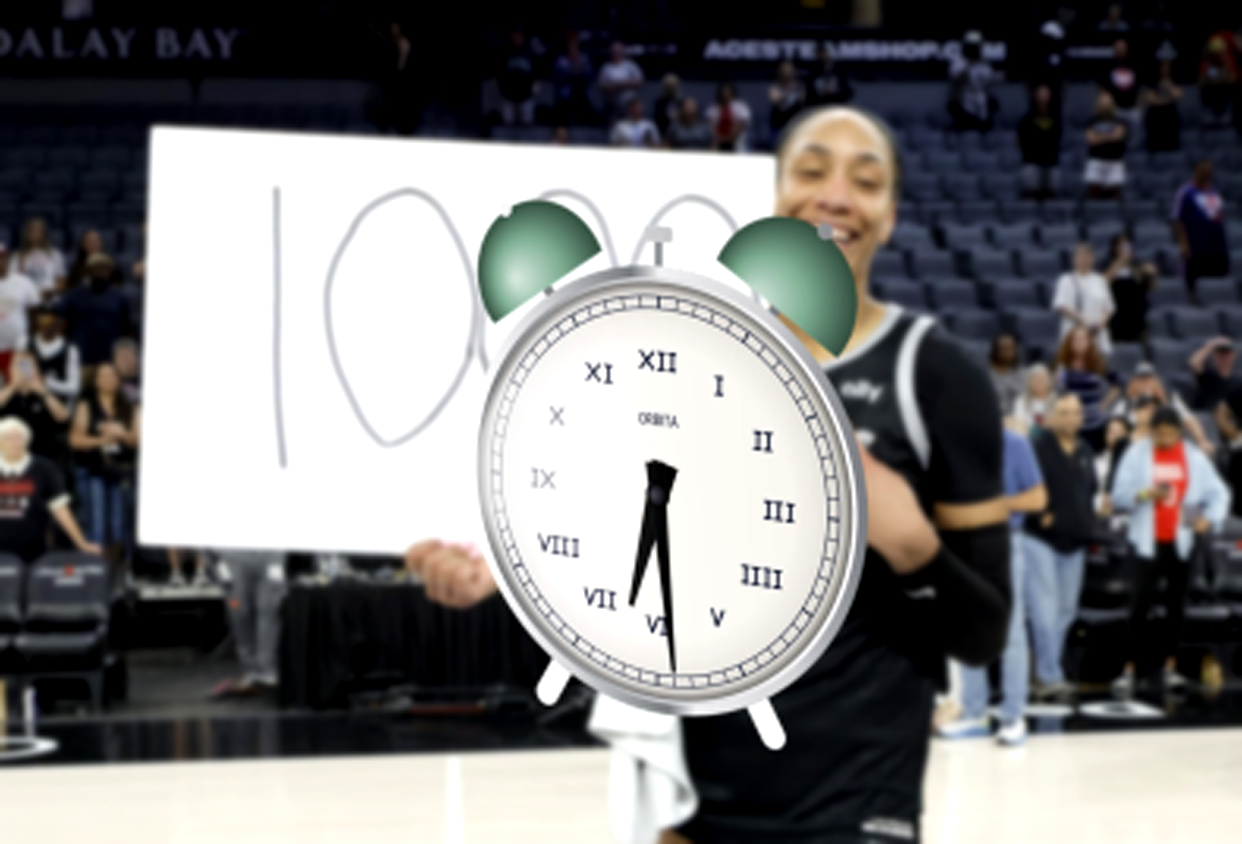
{"hour": 6, "minute": 29}
